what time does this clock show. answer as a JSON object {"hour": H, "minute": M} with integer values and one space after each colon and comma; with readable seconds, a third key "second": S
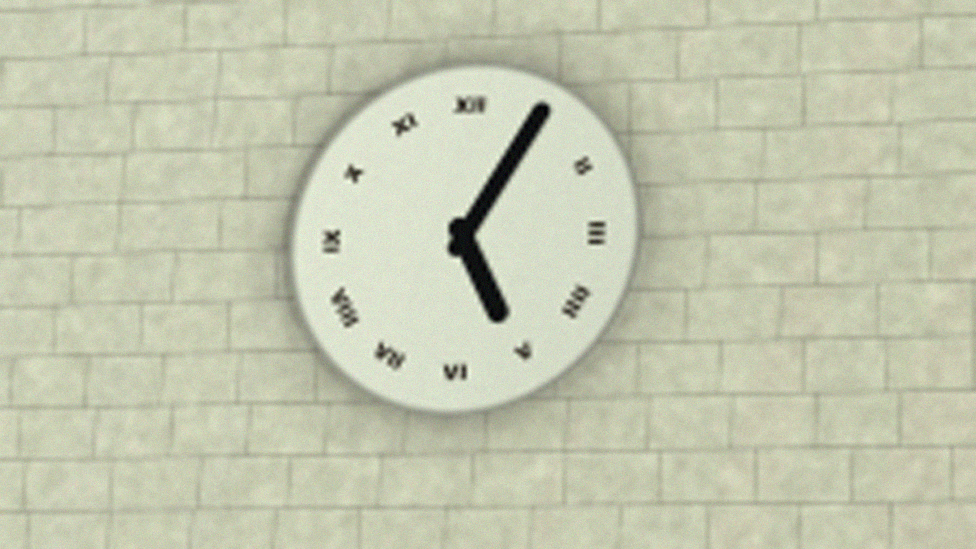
{"hour": 5, "minute": 5}
